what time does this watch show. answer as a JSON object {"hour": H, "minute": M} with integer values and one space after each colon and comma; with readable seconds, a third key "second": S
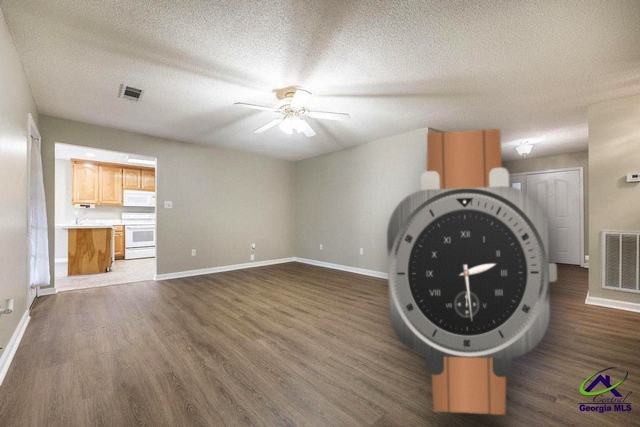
{"hour": 2, "minute": 29}
